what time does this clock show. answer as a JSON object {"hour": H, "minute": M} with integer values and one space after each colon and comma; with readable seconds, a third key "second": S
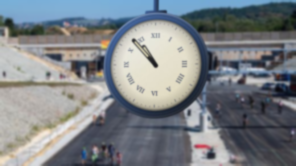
{"hour": 10, "minute": 53}
